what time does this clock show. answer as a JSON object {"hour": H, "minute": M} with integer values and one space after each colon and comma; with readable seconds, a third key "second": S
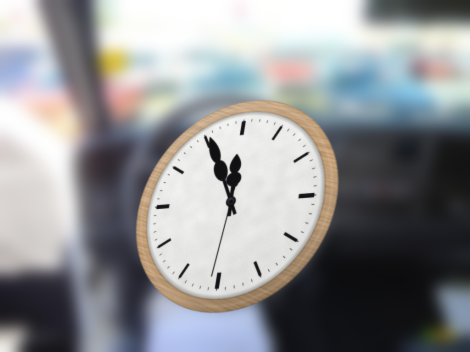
{"hour": 11, "minute": 55, "second": 31}
